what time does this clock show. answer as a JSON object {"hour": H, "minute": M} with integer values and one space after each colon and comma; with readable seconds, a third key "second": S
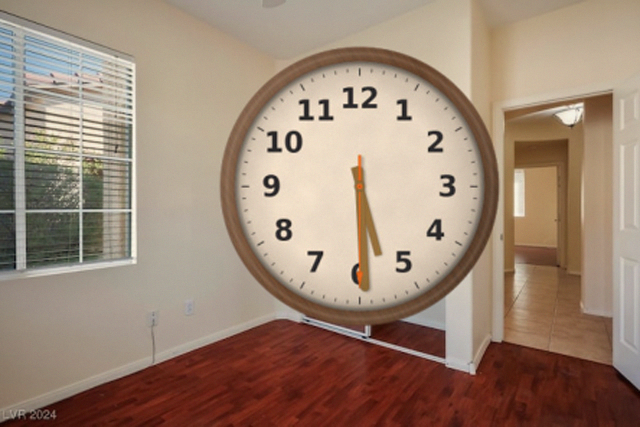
{"hour": 5, "minute": 29, "second": 30}
